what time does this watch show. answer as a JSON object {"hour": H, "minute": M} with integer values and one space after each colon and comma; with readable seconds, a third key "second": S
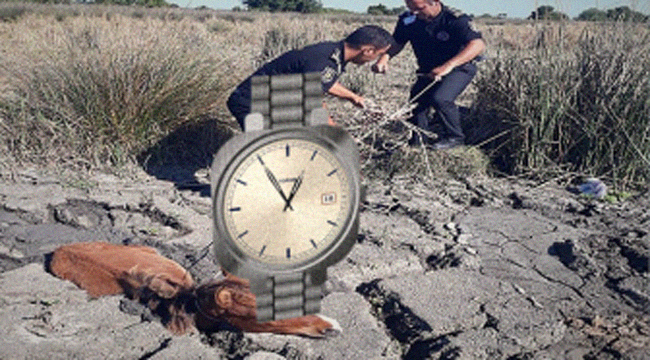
{"hour": 12, "minute": 55}
